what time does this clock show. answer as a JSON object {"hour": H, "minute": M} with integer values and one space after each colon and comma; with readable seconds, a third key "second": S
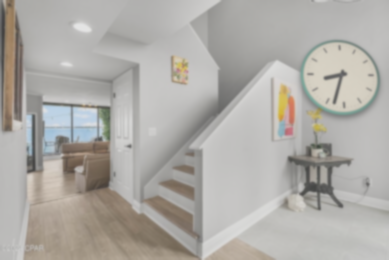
{"hour": 8, "minute": 33}
